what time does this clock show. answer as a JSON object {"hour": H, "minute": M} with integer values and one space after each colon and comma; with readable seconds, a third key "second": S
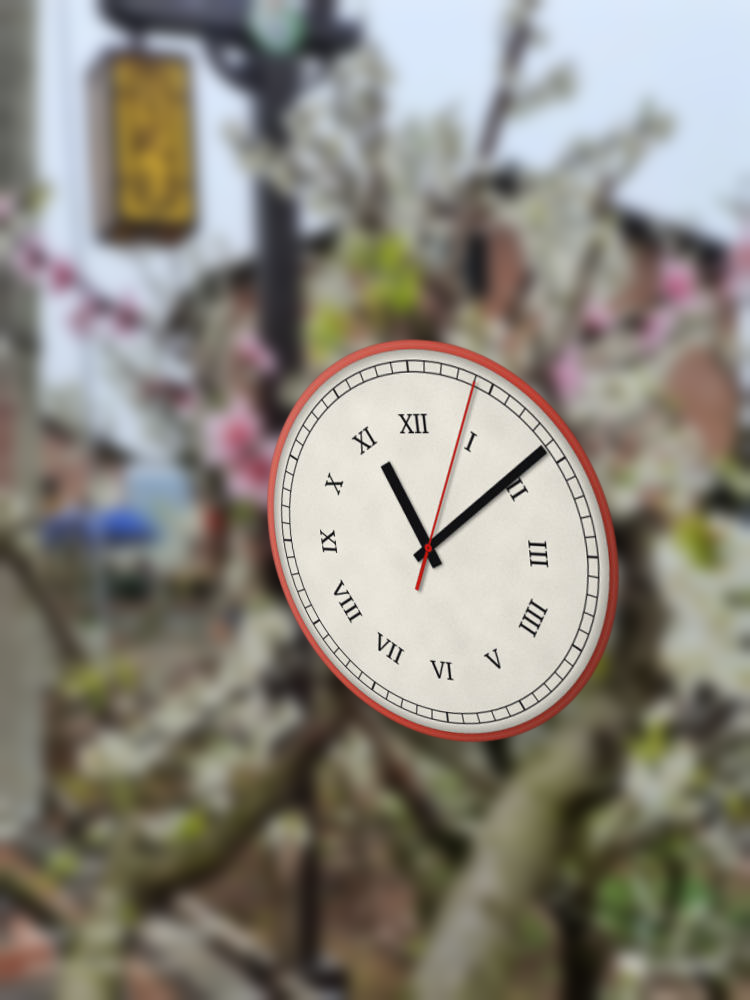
{"hour": 11, "minute": 9, "second": 4}
